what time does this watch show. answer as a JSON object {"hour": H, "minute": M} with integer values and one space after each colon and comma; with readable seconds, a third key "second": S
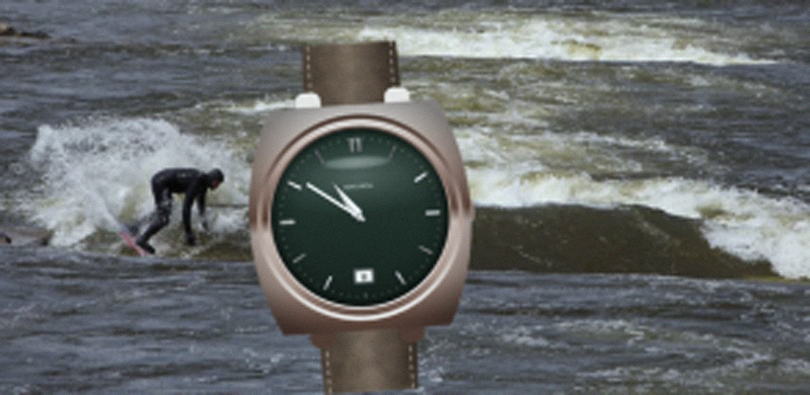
{"hour": 10, "minute": 51}
